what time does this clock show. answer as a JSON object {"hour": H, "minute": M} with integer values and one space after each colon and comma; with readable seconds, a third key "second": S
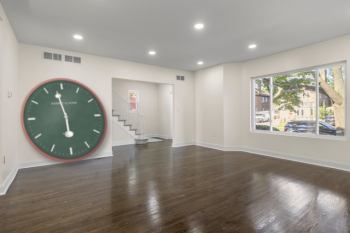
{"hour": 5, "minute": 58}
